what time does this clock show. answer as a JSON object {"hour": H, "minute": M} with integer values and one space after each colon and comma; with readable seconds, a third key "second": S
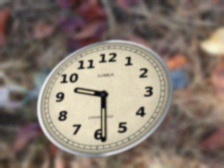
{"hour": 9, "minute": 29}
